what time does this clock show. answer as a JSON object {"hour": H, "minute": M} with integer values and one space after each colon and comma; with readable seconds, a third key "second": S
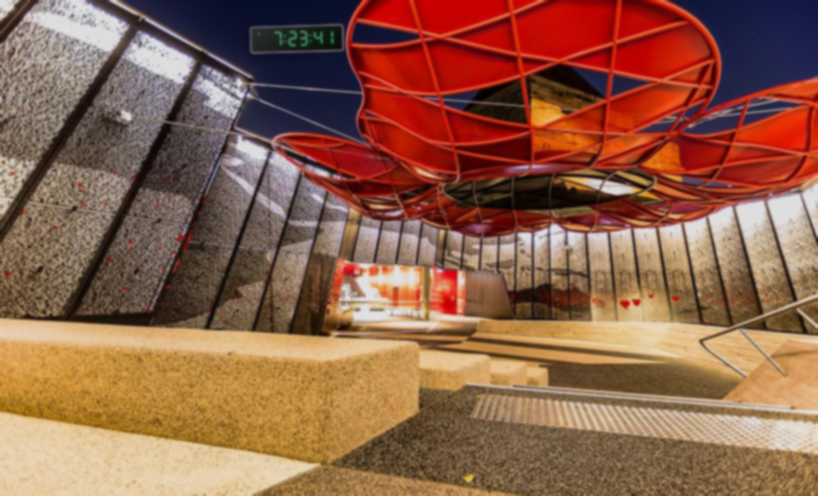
{"hour": 7, "minute": 23, "second": 41}
